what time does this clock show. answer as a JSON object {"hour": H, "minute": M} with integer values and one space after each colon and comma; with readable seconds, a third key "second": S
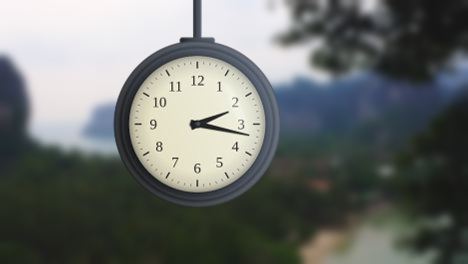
{"hour": 2, "minute": 17}
